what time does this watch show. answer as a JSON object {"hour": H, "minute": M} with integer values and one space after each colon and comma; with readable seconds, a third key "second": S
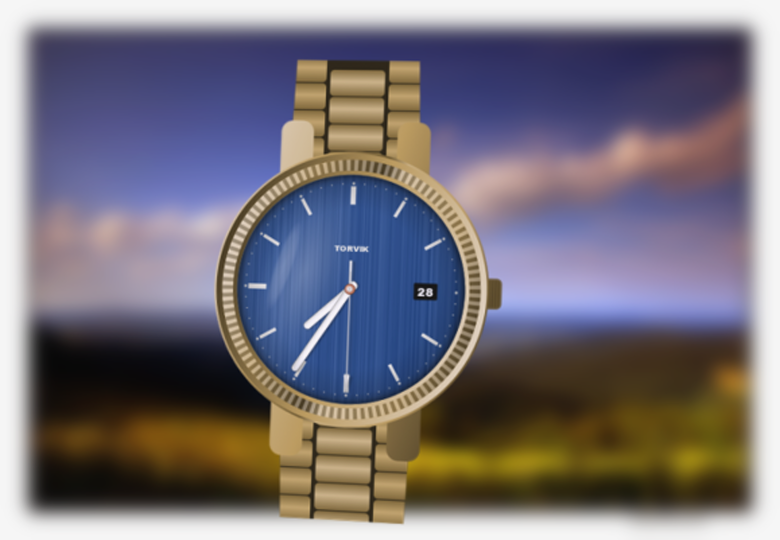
{"hour": 7, "minute": 35, "second": 30}
